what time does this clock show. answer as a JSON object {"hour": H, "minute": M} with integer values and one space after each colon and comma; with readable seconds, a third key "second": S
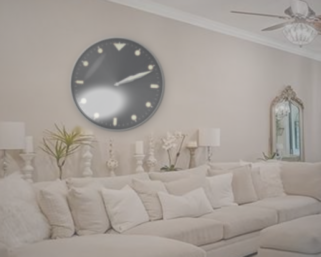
{"hour": 2, "minute": 11}
